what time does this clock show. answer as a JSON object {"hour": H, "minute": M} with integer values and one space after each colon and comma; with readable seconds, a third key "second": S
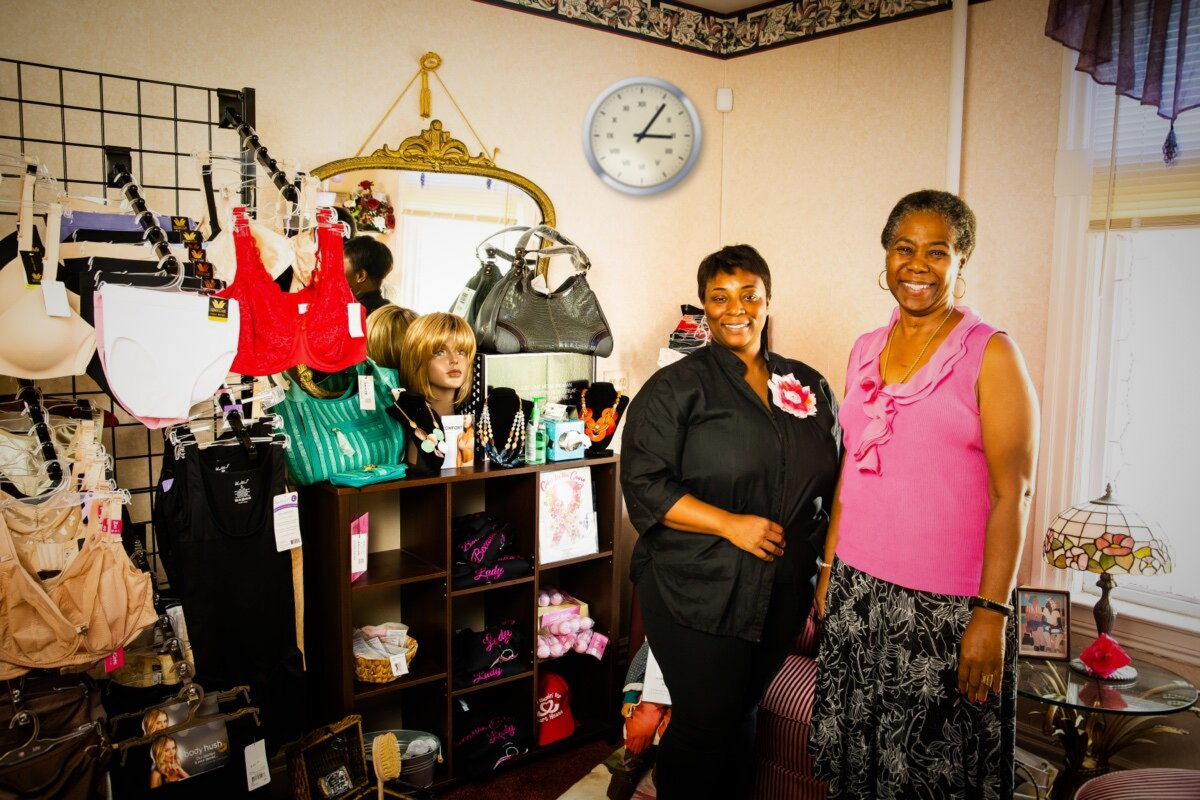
{"hour": 3, "minute": 6}
